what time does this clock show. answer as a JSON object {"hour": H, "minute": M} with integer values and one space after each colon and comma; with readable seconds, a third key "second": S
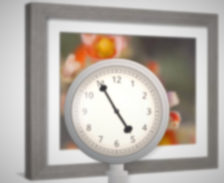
{"hour": 4, "minute": 55}
